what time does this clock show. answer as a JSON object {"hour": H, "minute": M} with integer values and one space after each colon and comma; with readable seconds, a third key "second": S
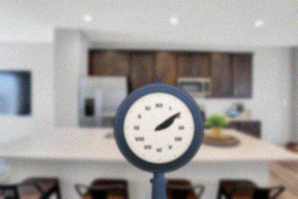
{"hour": 2, "minute": 9}
